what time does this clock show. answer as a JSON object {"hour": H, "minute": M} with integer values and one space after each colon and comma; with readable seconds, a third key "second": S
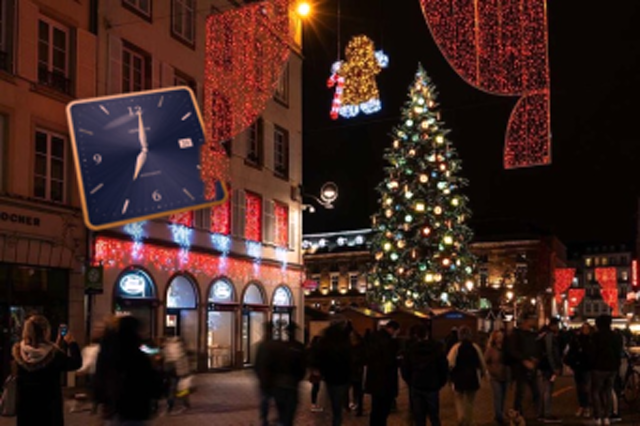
{"hour": 7, "minute": 1}
